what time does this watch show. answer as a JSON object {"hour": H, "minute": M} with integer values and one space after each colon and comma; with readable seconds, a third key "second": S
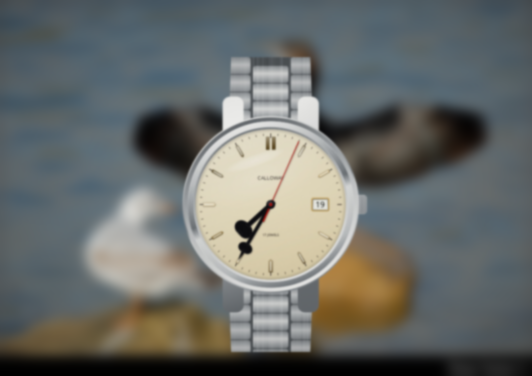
{"hour": 7, "minute": 35, "second": 4}
